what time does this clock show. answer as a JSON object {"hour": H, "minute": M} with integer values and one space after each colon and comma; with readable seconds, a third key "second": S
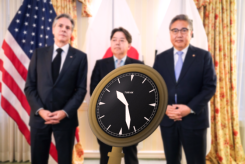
{"hour": 10, "minute": 27}
